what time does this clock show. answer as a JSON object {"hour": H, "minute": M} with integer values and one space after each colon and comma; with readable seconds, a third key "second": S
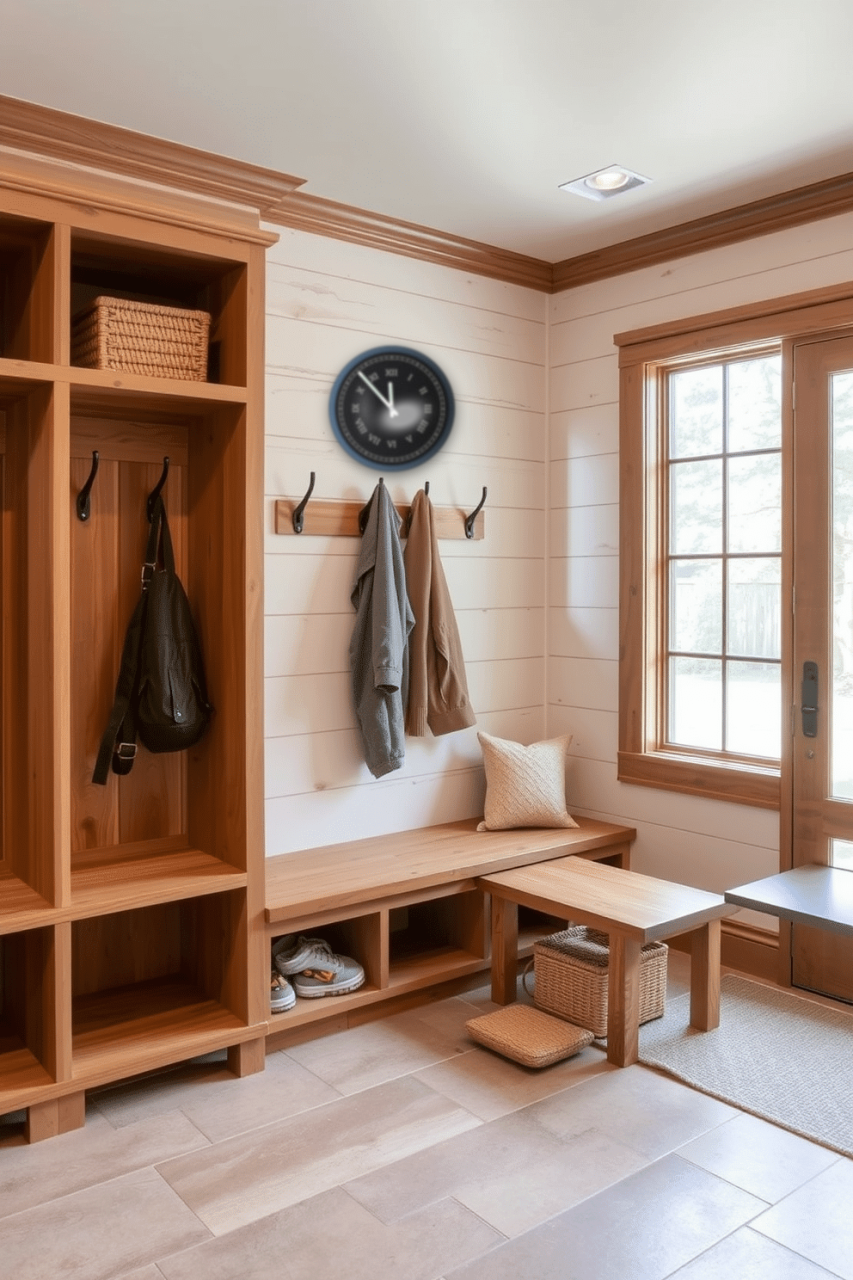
{"hour": 11, "minute": 53}
